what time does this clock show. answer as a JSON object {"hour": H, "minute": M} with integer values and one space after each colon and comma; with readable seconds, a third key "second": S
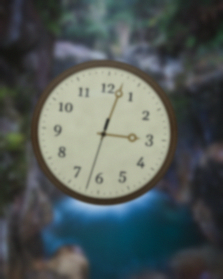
{"hour": 3, "minute": 2, "second": 32}
